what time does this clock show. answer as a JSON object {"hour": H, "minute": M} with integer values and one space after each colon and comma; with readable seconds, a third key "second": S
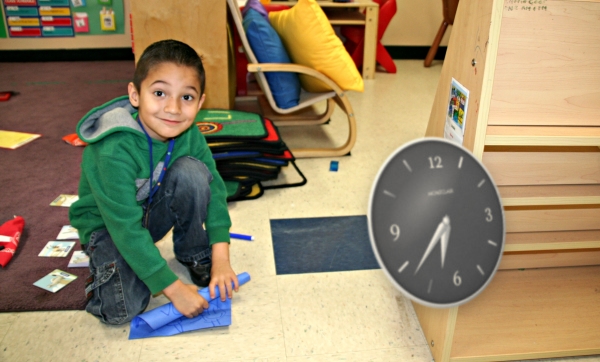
{"hour": 6, "minute": 38}
